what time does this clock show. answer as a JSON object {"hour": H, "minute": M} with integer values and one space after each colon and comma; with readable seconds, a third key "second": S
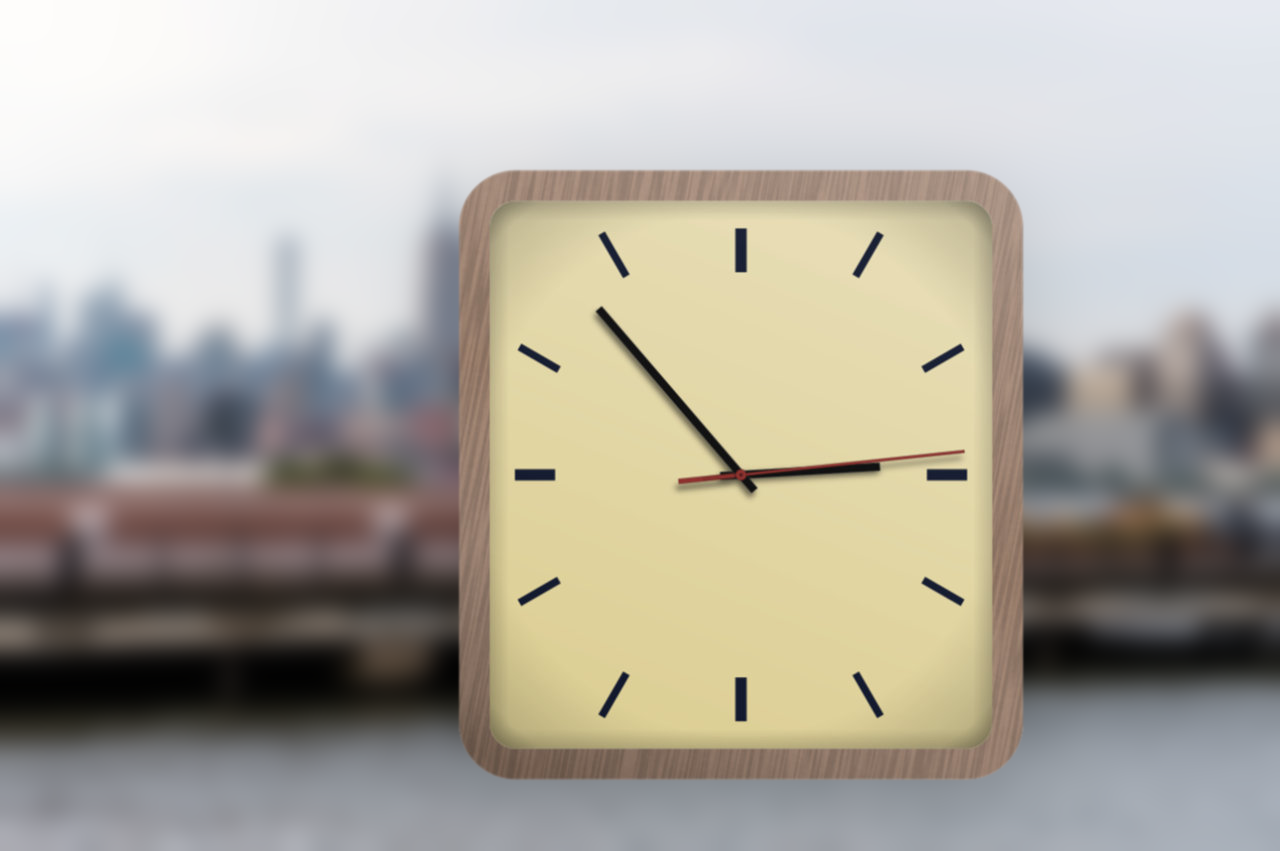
{"hour": 2, "minute": 53, "second": 14}
